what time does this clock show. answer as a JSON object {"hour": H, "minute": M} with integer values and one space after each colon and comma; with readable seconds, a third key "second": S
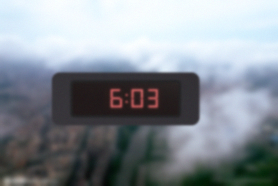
{"hour": 6, "minute": 3}
